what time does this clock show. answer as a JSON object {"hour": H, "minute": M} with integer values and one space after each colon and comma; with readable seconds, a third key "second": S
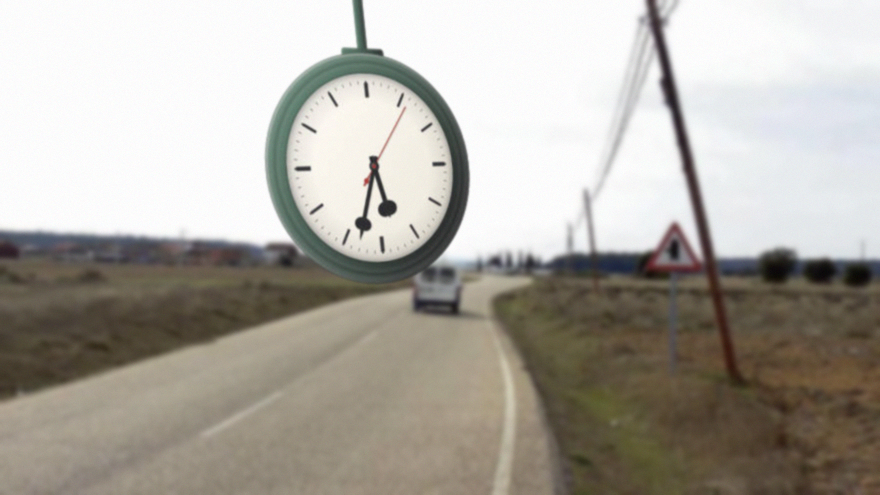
{"hour": 5, "minute": 33, "second": 6}
